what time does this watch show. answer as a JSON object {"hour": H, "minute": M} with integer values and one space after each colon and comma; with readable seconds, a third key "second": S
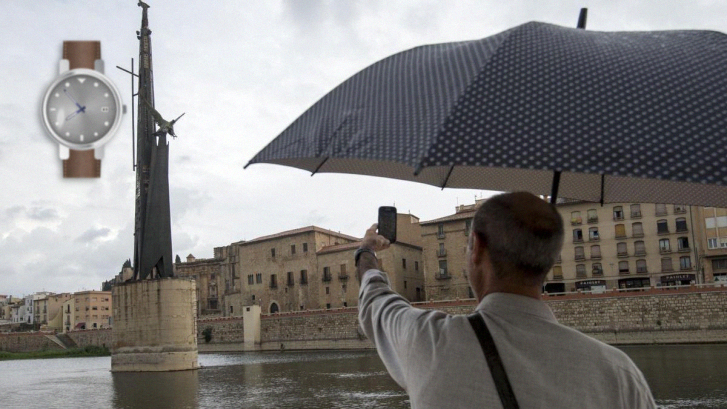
{"hour": 7, "minute": 53}
